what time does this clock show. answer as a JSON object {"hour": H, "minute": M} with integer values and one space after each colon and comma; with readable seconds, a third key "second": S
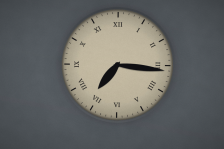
{"hour": 7, "minute": 16}
